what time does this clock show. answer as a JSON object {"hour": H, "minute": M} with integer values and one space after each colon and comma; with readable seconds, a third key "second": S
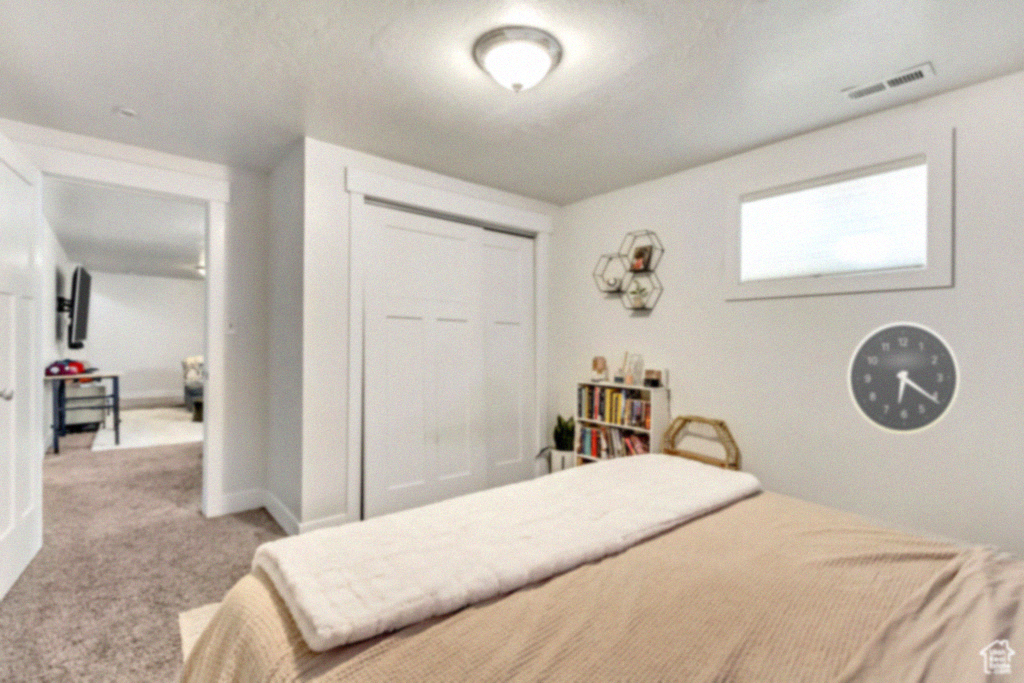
{"hour": 6, "minute": 21}
